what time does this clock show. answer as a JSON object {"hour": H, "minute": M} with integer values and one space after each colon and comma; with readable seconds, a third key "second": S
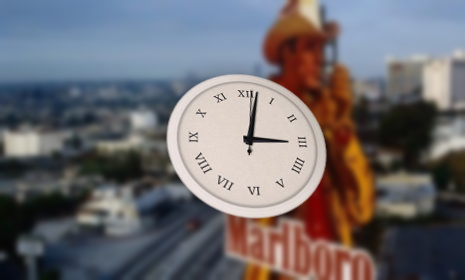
{"hour": 3, "minute": 2, "second": 1}
